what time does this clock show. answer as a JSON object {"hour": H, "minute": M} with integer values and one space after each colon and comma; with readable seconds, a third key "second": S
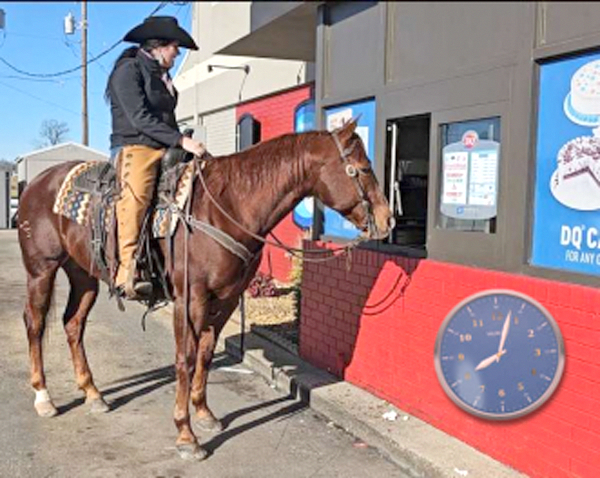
{"hour": 8, "minute": 3}
